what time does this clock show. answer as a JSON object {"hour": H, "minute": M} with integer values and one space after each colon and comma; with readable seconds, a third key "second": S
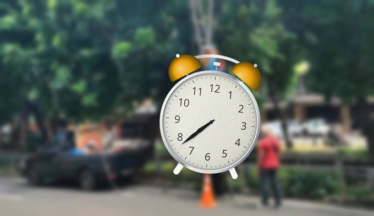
{"hour": 7, "minute": 38}
